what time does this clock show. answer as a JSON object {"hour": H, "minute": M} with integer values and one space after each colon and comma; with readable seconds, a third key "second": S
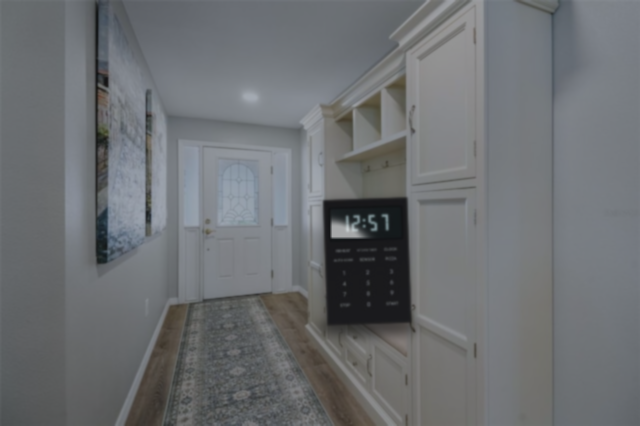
{"hour": 12, "minute": 57}
